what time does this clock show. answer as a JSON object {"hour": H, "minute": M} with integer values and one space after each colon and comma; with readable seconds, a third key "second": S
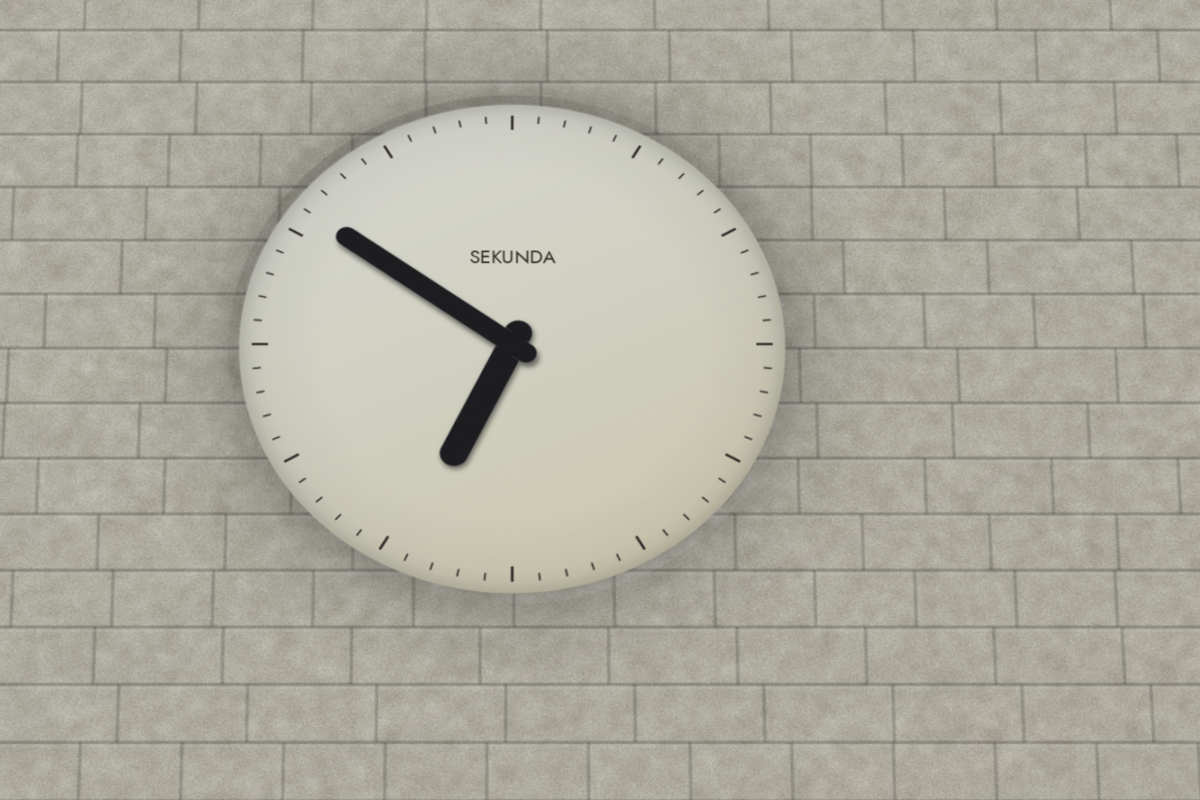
{"hour": 6, "minute": 51}
